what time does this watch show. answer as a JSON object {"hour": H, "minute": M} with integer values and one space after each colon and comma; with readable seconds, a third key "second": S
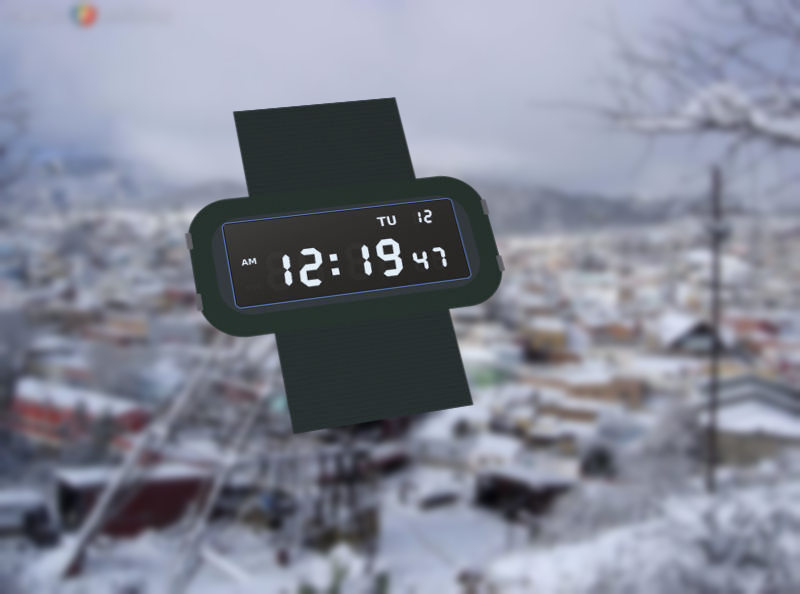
{"hour": 12, "minute": 19, "second": 47}
